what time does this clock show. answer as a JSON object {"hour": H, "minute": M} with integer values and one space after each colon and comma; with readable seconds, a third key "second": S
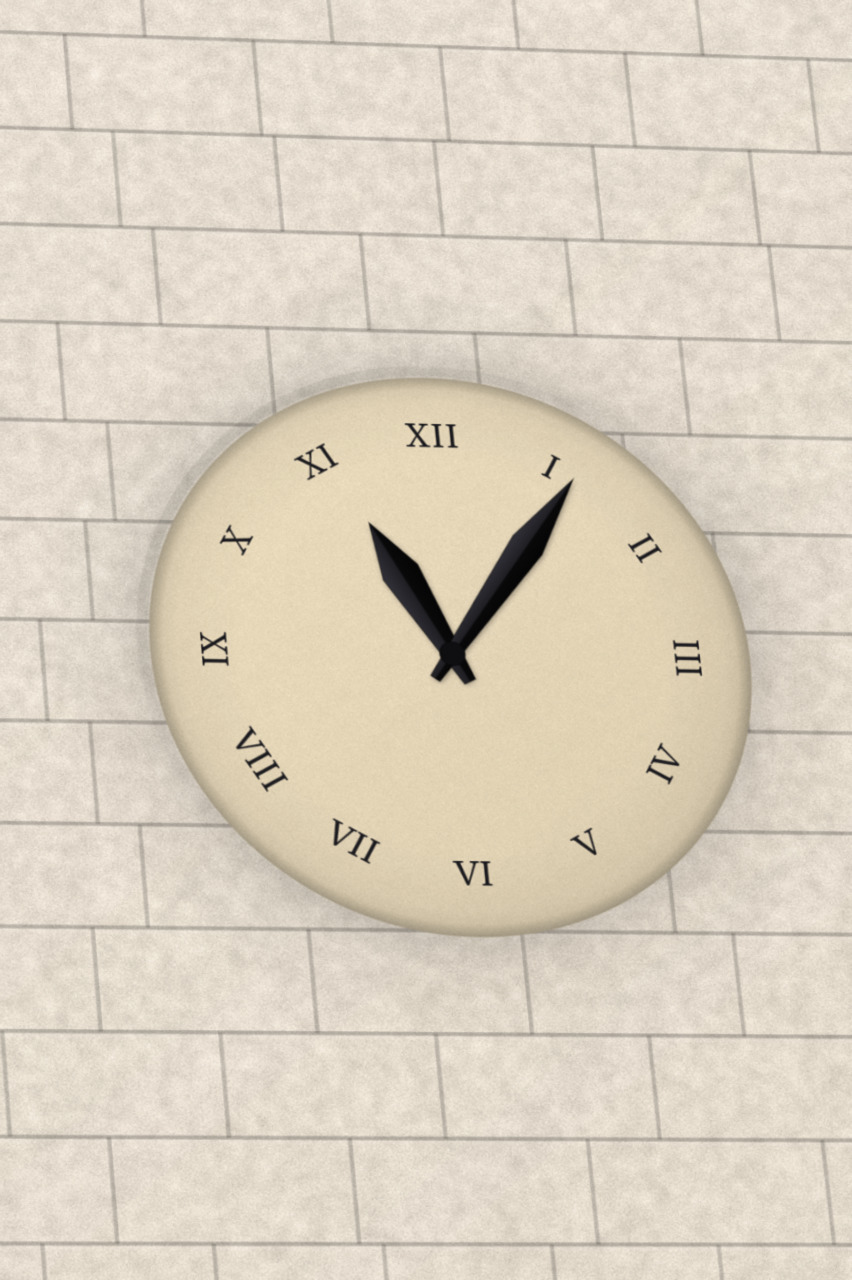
{"hour": 11, "minute": 6}
